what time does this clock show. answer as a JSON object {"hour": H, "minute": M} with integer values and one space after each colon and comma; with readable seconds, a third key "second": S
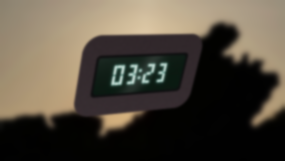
{"hour": 3, "minute": 23}
